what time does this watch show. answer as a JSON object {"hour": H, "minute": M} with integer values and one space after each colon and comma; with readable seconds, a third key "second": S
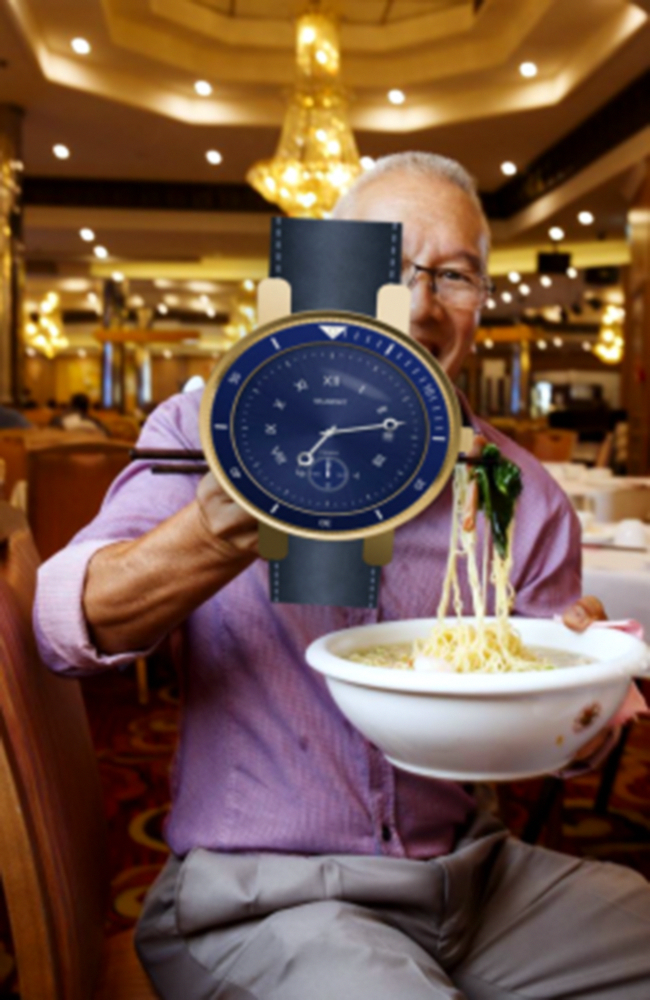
{"hour": 7, "minute": 13}
